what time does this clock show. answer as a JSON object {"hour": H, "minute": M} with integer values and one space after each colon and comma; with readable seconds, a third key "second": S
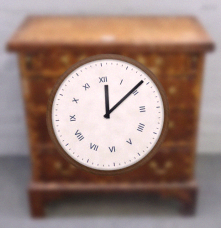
{"hour": 12, "minute": 9}
